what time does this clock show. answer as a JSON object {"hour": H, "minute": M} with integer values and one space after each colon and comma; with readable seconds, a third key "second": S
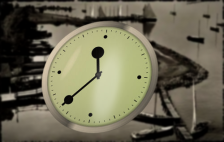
{"hour": 11, "minute": 37}
